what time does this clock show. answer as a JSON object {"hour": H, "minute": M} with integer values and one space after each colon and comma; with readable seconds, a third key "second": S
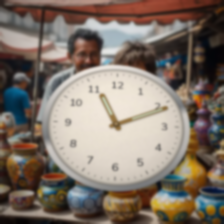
{"hour": 11, "minute": 11}
